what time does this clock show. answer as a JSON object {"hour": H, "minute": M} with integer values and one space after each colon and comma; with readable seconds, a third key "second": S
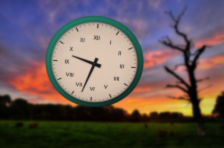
{"hour": 9, "minute": 33}
